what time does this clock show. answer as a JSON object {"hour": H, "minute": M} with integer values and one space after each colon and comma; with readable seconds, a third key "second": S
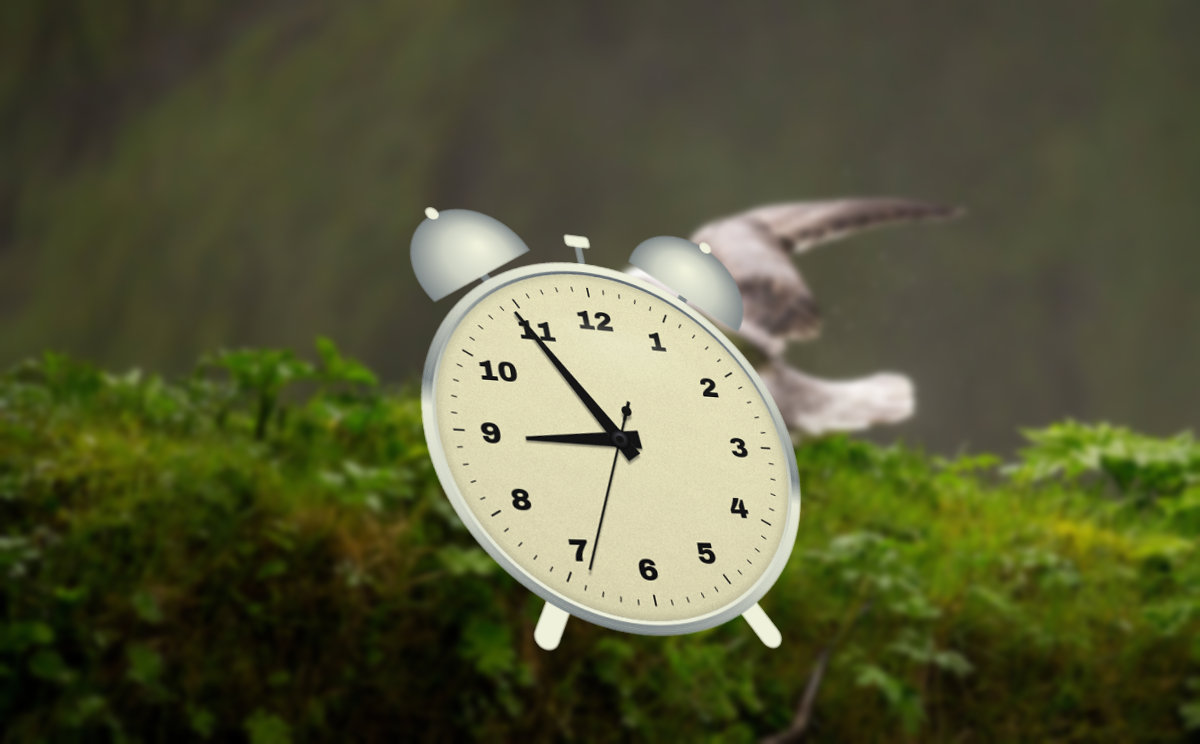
{"hour": 8, "minute": 54, "second": 34}
